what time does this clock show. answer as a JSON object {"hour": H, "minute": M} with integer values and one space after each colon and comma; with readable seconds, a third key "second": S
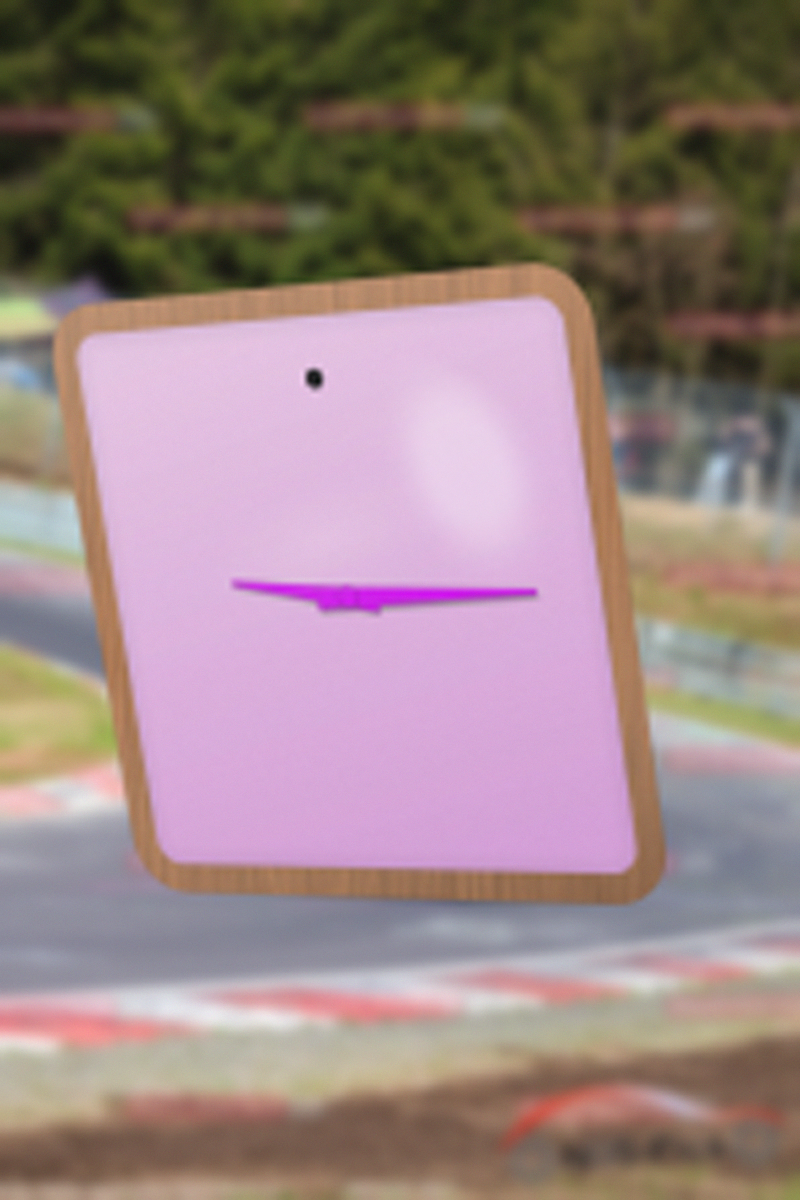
{"hour": 9, "minute": 15}
